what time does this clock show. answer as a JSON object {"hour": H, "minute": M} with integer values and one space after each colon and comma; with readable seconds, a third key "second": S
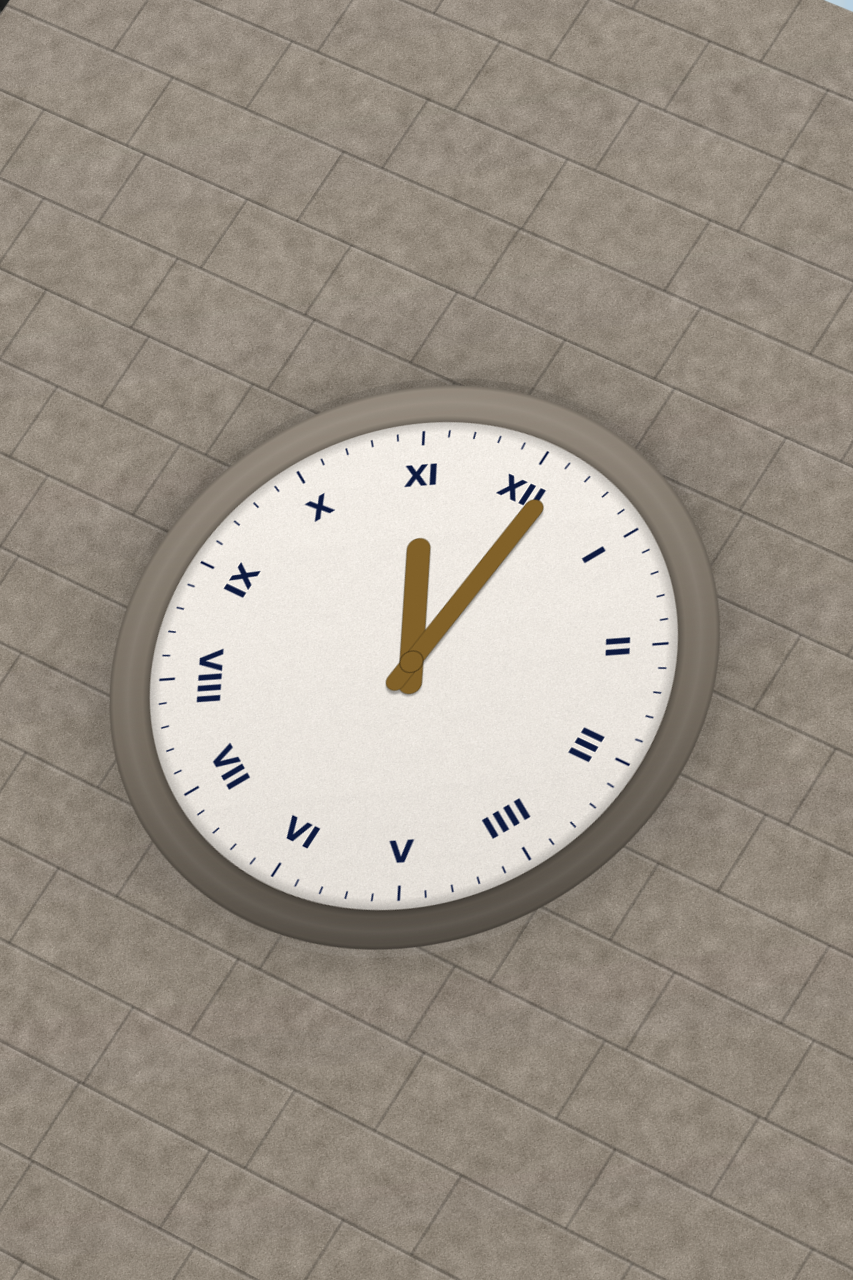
{"hour": 11, "minute": 1}
